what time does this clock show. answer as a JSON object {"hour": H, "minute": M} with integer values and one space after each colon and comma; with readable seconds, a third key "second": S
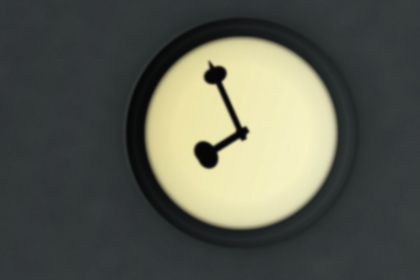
{"hour": 7, "minute": 56}
